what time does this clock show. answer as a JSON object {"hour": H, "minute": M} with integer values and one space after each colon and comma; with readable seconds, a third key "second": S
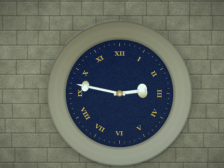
{"hour": 2, "minute": 47}
